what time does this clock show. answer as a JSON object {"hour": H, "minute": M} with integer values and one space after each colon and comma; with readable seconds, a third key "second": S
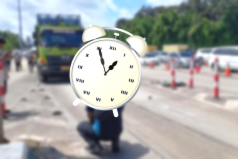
{"hour": 12, "minute": 55}
